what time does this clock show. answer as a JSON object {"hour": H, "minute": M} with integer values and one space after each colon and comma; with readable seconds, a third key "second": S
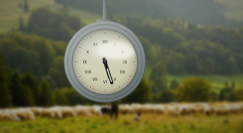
{"hour": 5, "minute": 27}
